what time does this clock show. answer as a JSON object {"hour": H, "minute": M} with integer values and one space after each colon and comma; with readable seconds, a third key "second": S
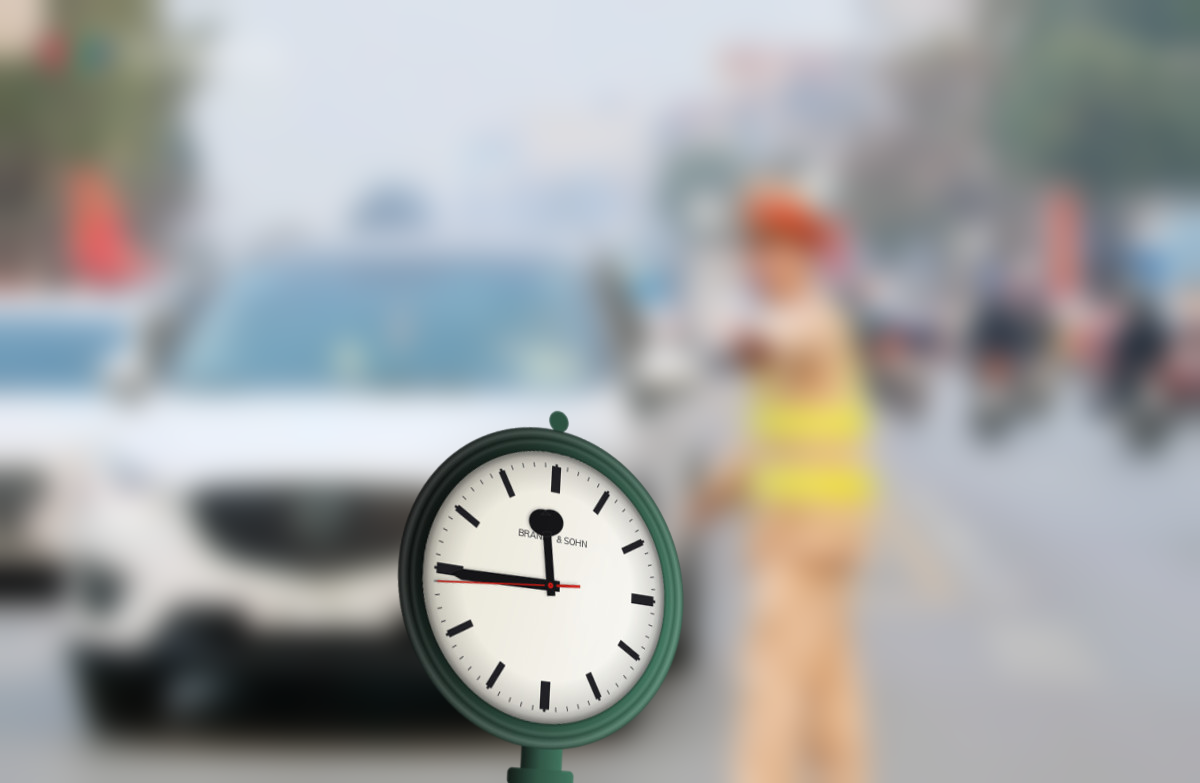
{"hour": 11, "minute": 44, "second": 44}
